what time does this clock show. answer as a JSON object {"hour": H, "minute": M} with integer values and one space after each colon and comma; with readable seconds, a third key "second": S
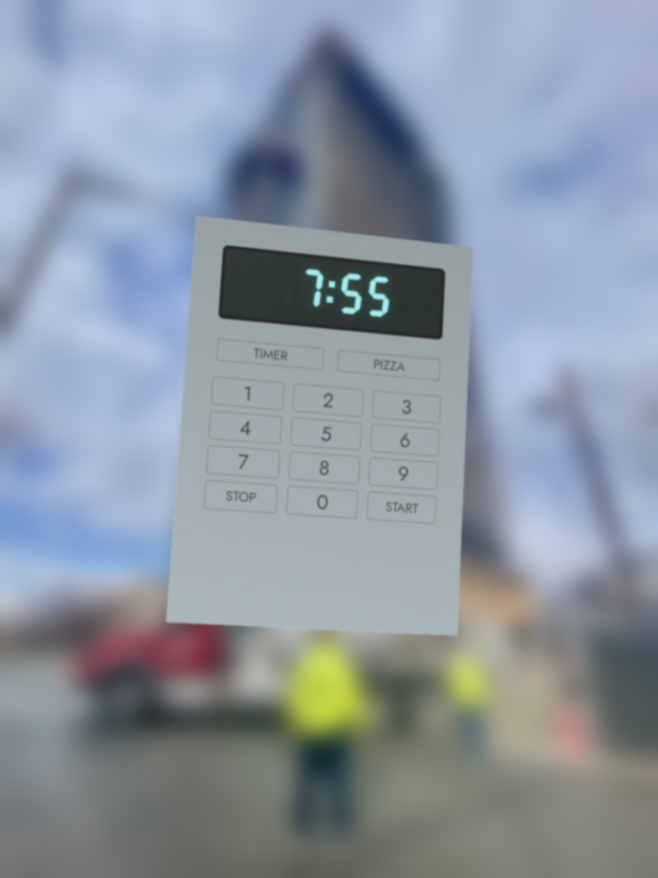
{"hour": 7, "minute": 55}
